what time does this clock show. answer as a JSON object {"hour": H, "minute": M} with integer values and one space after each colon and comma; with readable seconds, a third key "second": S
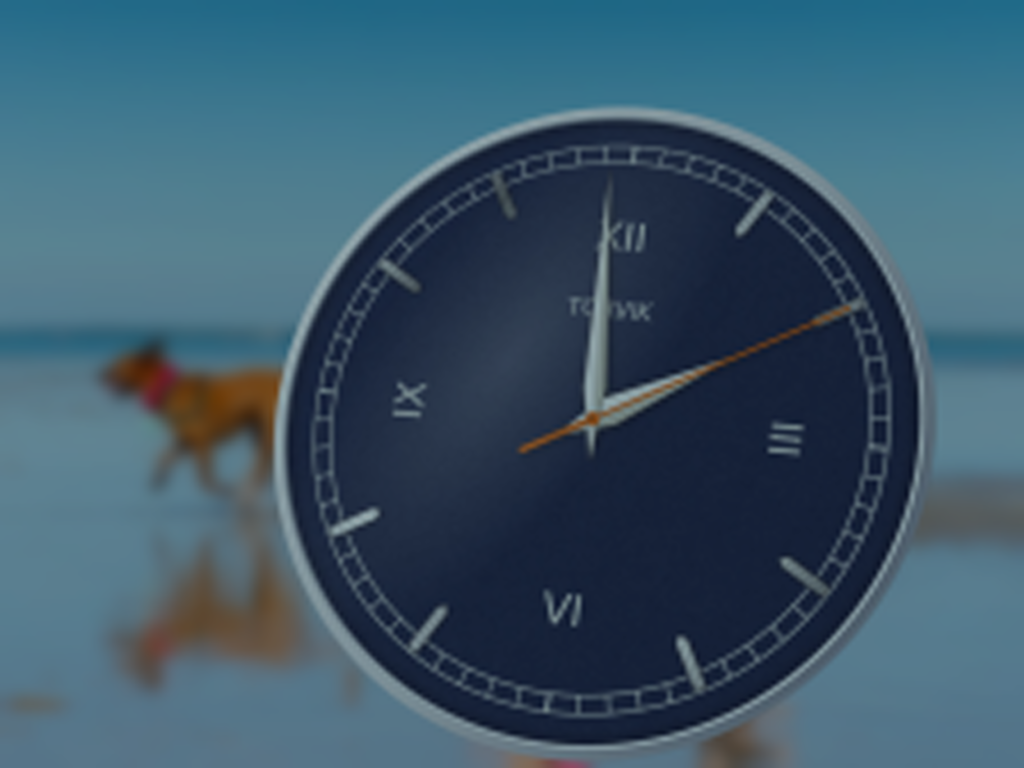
{"hour": 1, "minute": 59, "second": 10}
